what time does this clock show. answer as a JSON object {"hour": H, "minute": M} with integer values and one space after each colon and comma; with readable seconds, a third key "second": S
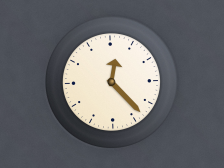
{"hour": 12, "minute": 23}
